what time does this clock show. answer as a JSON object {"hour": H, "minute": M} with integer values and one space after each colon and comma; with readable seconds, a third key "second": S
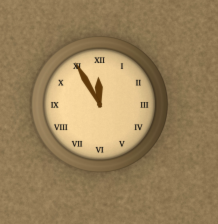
{"hour": 11, "minute": 55}
